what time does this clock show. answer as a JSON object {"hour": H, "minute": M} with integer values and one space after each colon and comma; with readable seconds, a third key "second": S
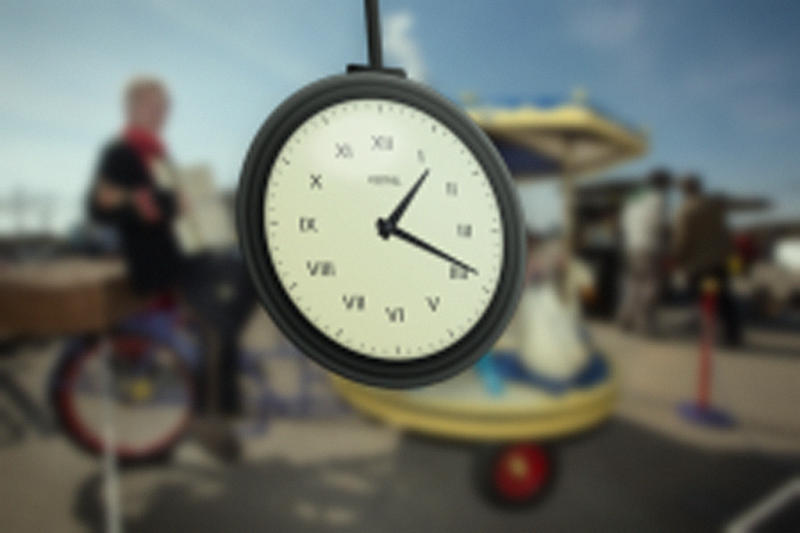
{"hour": 1, "minute": 19}
